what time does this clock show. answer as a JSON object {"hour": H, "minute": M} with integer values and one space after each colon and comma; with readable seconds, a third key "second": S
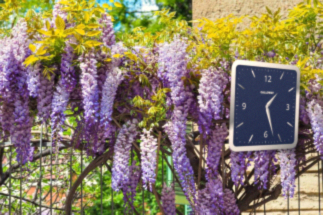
{"hour": 1, "minute": 27}
